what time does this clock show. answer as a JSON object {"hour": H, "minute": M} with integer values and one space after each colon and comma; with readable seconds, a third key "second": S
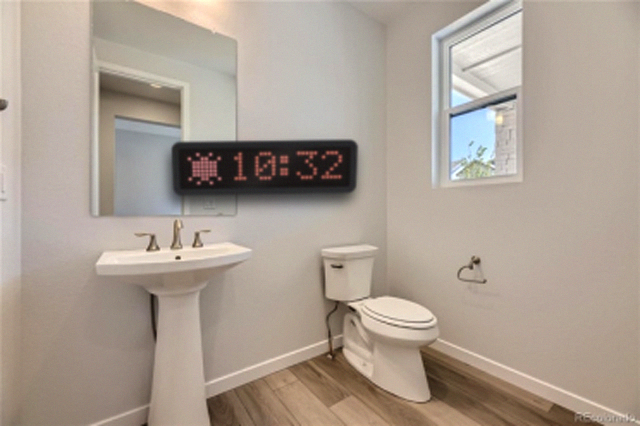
{"hour": 10, "minute": 32}
